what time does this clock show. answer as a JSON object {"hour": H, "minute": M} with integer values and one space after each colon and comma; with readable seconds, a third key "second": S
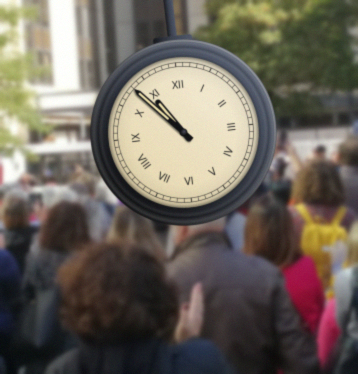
{"hour": 10, "minute": 53}
